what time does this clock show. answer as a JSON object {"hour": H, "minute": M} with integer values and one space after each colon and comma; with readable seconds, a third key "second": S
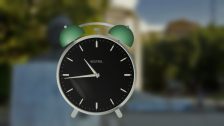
{"hour": 10, "minute": 44}
